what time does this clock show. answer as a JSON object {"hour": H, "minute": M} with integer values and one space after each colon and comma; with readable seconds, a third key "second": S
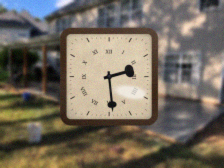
{"hour": 2, "minute": 29}
